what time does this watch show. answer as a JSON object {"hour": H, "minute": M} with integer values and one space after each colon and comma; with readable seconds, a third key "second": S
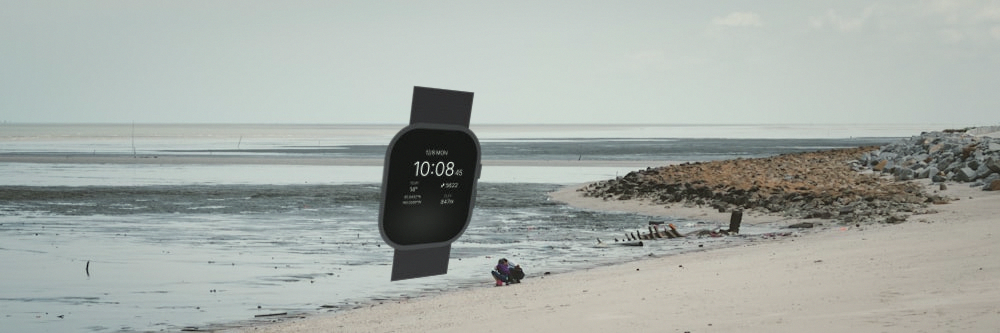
{"hour": 10, "minute": 8}
